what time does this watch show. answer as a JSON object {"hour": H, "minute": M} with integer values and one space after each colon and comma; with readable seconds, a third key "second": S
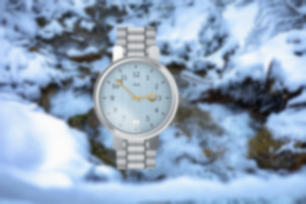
{"hour": 2, "minute": 52}
